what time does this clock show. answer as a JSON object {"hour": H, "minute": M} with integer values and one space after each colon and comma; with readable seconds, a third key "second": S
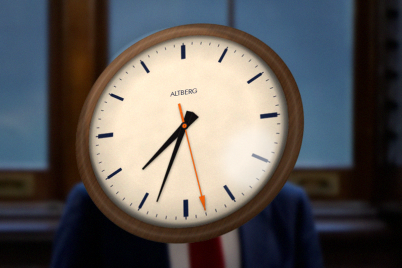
{"hour": 7, "minute": 33, "second": 28}
